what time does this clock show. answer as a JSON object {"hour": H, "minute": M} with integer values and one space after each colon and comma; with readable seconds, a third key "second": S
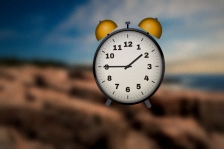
{"hour": 1, "minute": 45}
